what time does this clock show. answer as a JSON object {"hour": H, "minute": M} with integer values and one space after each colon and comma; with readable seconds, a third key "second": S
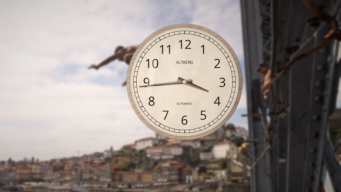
{"hour": 3, "minute": 44}
